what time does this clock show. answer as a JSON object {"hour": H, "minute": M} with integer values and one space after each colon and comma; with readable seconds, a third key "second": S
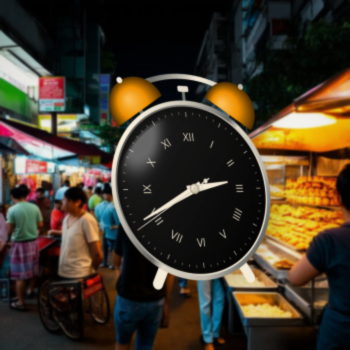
{"hour": 2, "minute": 40, "second": 40}
